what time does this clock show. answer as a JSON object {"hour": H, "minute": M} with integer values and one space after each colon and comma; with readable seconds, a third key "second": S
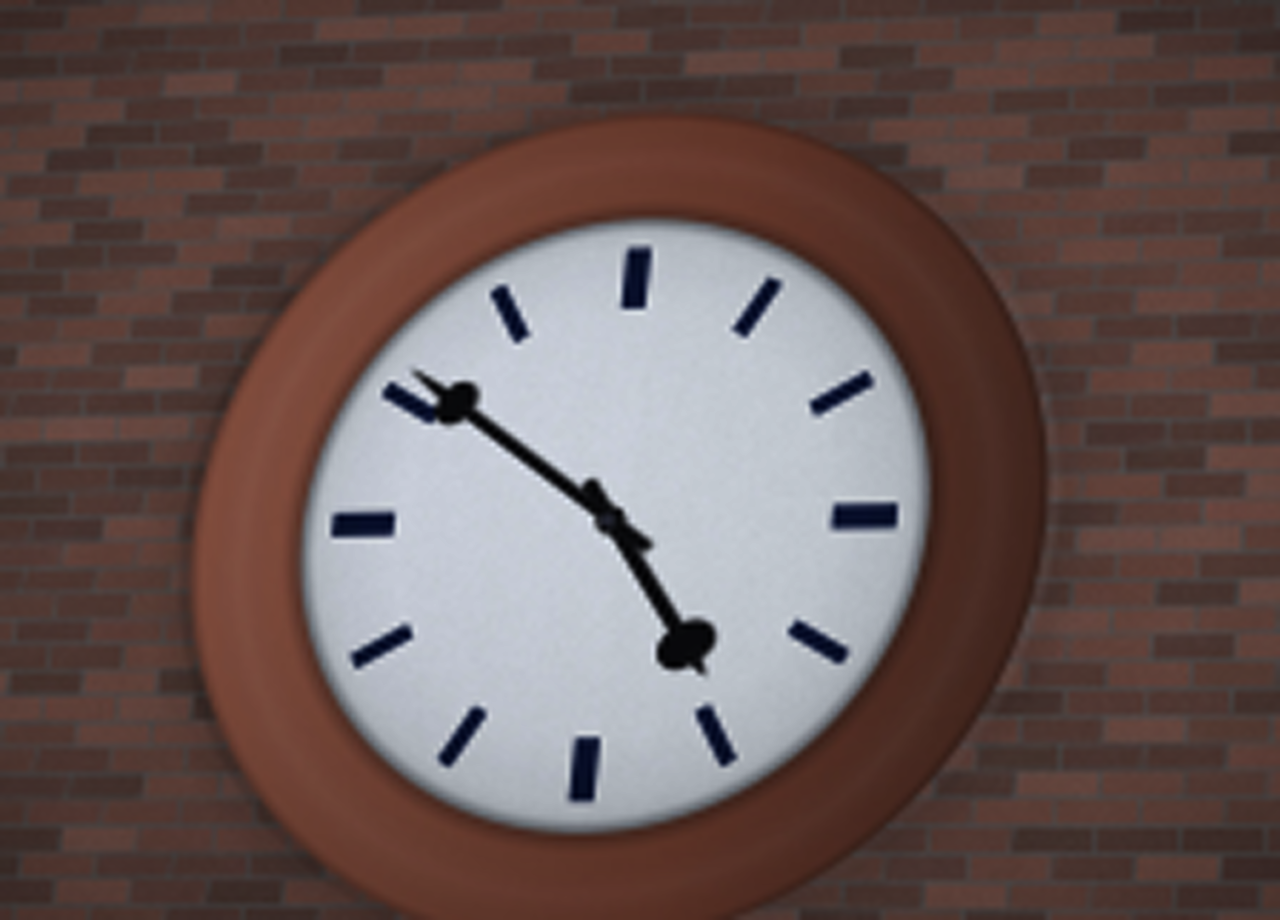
{"hour": 4, "minute": 51}
